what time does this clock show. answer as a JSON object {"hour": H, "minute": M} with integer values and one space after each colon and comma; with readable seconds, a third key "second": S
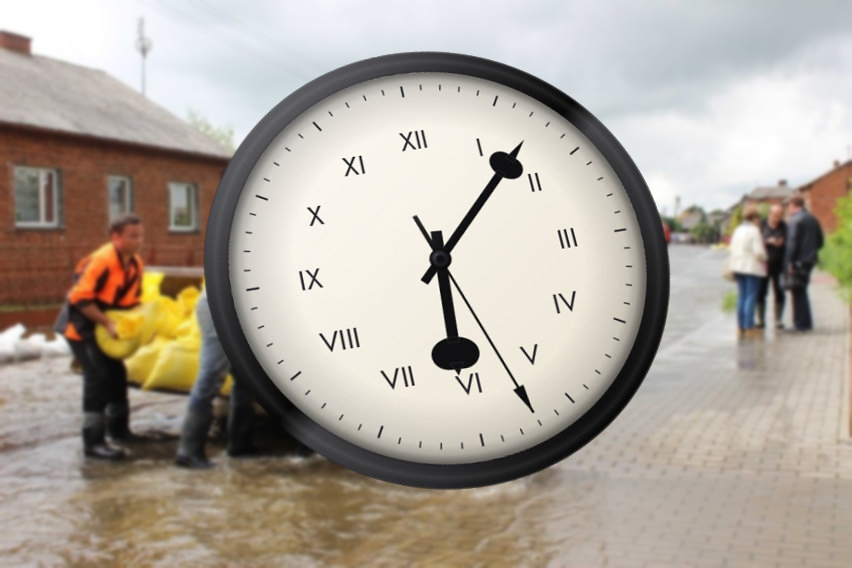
{"hour": 6, "minute": 7, "second": 27}
